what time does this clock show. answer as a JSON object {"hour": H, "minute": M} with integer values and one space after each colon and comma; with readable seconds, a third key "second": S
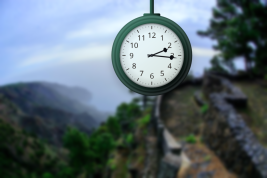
{"hour": 2, "minute": 16}
